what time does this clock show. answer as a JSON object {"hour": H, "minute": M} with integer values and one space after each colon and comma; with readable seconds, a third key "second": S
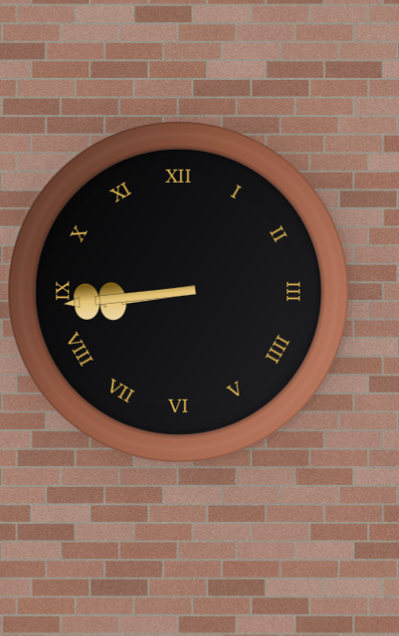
{"hour": 8, "minute": 44}
